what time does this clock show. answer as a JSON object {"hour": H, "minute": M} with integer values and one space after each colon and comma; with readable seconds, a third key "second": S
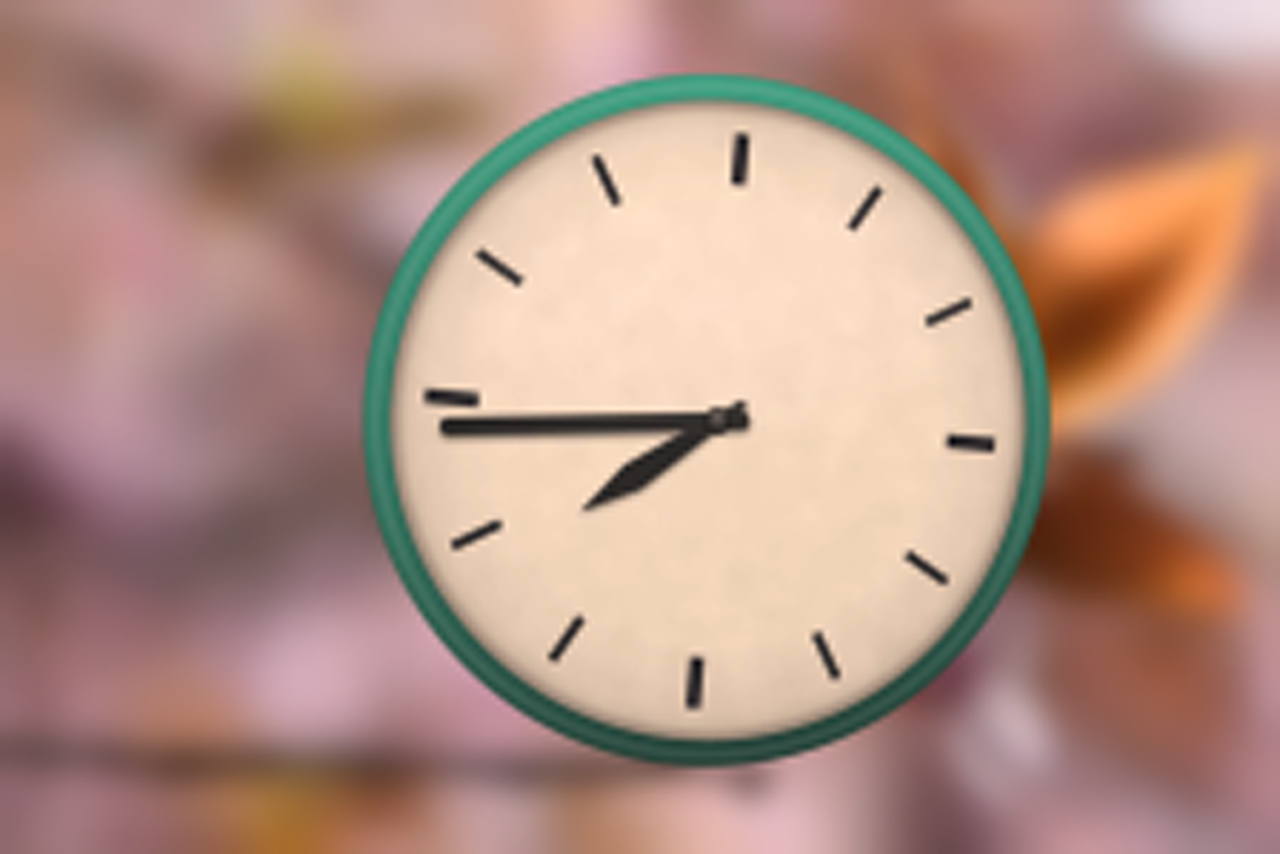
{"hour": 7, "minute": 44}
